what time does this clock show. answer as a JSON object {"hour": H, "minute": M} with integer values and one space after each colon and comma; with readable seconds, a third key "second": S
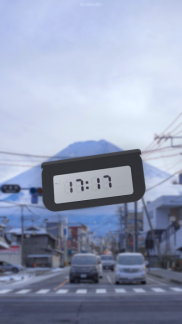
{"hour": 17, "minute": 17}
